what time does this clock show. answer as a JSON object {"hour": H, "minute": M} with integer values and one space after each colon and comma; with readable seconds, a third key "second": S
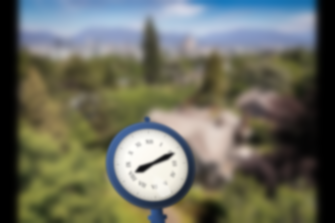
{"hour": 8, "minute": 11}
